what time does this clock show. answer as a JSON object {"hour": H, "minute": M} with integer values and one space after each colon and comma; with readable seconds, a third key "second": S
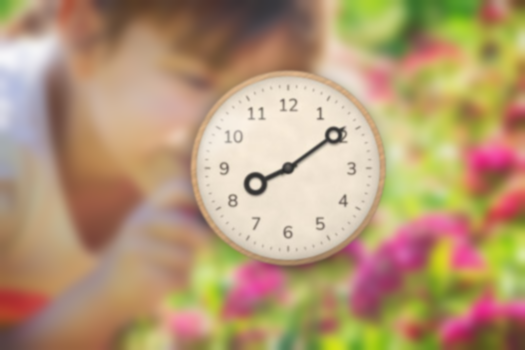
{"hour": 8, "minute": 9}
